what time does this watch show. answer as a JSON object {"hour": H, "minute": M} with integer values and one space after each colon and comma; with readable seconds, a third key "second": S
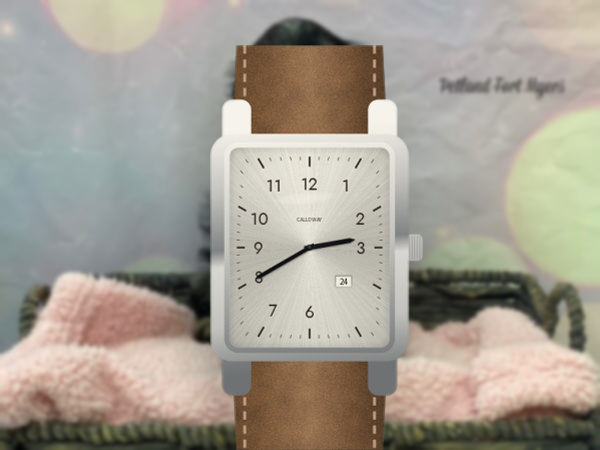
{"hour": 2, "minute": 40}
